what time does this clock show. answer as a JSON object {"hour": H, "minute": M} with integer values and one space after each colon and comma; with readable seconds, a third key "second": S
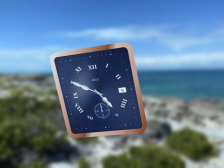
{"hour": 4, "minute": 50}
